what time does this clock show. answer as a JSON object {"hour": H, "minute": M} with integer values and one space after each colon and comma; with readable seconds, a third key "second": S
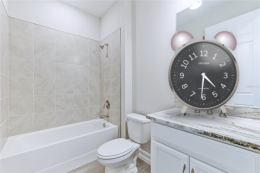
{"hour": 4, "minute": 31}
